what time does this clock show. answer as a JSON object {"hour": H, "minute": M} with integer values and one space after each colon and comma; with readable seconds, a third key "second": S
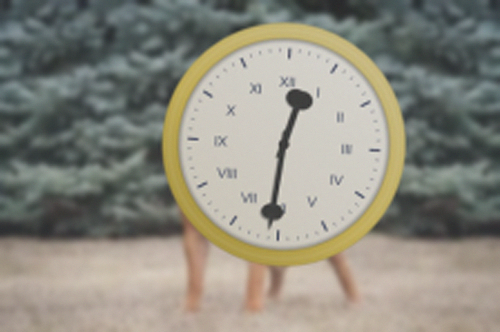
{"hour": 12, "minute": 31}
